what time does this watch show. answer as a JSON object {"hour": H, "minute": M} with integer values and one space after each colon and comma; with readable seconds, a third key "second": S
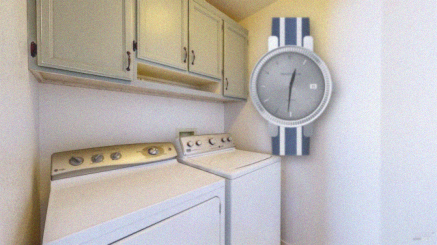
{"hour": 12, "minute": 31}
